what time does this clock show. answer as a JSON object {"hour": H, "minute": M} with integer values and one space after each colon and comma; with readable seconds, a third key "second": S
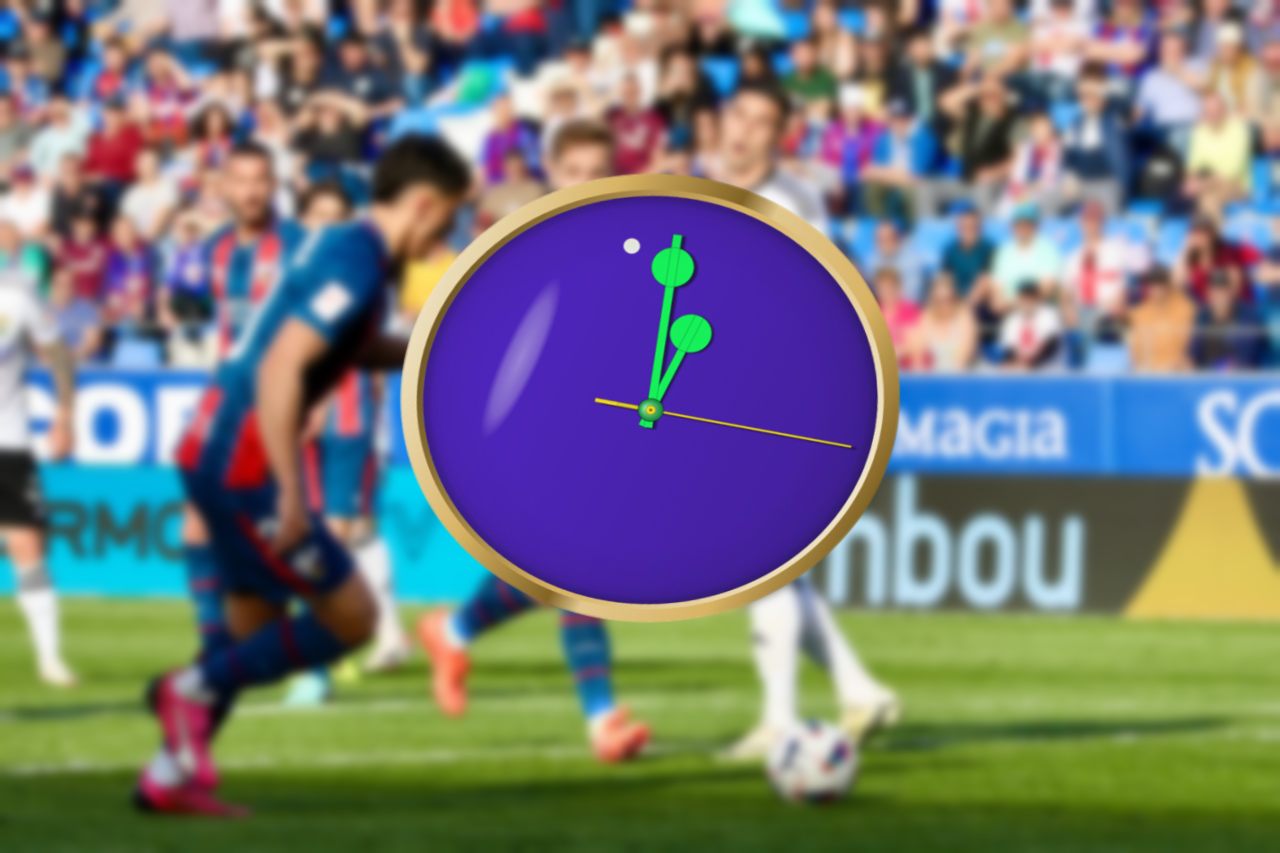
{"hour": 1, "minute": 2, "second": 18}
